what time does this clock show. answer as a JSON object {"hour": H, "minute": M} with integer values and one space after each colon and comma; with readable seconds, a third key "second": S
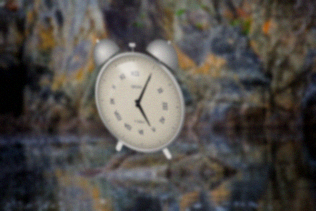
{"hour": 5, "minute": 5}
